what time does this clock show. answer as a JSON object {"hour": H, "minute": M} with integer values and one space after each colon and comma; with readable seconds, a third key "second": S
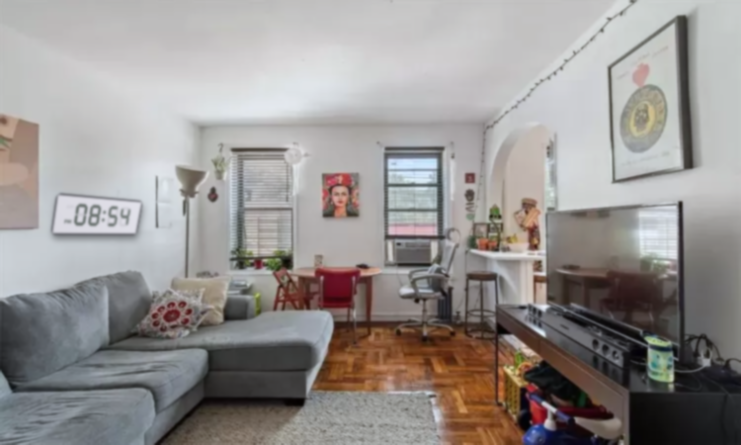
{"hour": 8, "minute": 54}
